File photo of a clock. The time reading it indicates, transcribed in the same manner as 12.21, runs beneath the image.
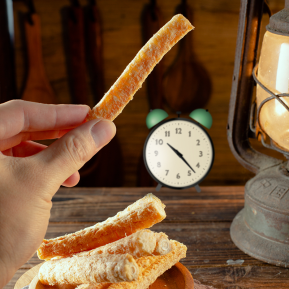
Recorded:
10.23
